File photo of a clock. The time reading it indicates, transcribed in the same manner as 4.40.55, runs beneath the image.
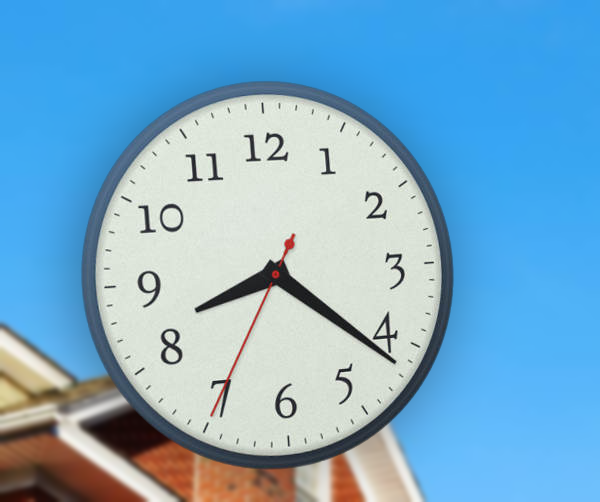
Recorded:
8.21.35
